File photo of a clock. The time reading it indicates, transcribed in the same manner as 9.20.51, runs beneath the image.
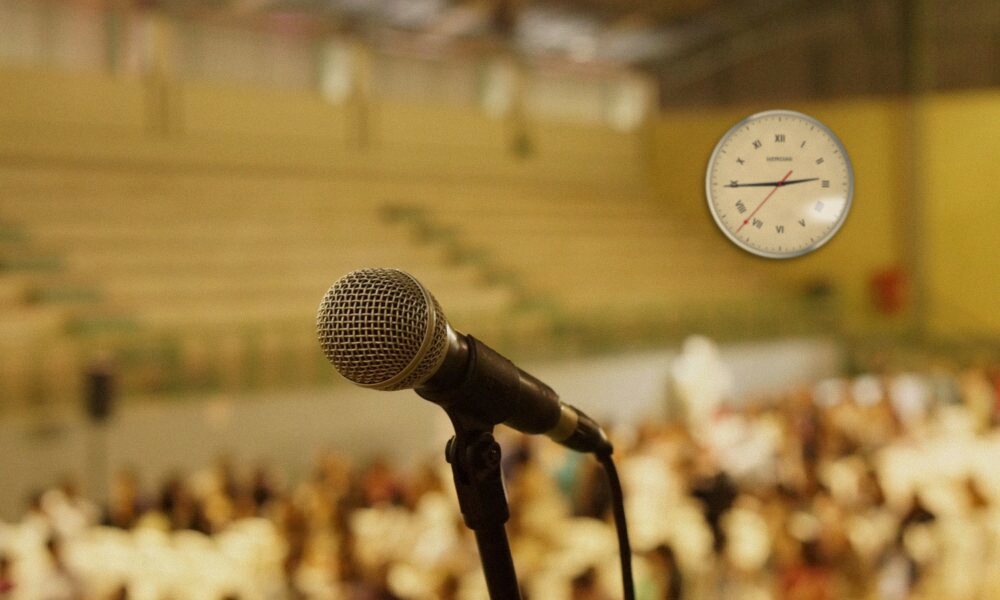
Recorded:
2.44.37
